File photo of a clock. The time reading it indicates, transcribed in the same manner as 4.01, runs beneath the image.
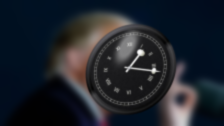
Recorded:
1.17
